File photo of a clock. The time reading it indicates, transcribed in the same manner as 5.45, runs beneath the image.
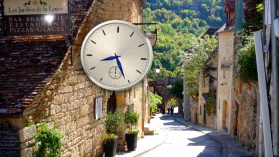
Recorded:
8.26
